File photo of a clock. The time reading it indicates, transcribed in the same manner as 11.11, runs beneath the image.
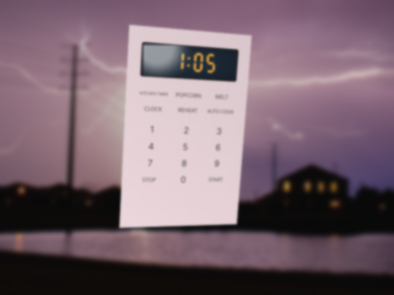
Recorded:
1.05
